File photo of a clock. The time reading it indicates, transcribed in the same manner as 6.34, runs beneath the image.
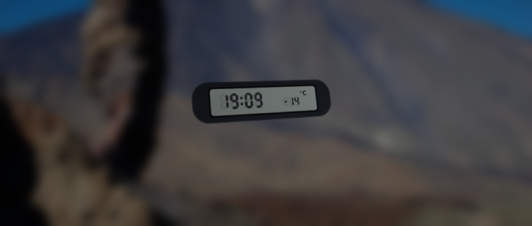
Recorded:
19.09
